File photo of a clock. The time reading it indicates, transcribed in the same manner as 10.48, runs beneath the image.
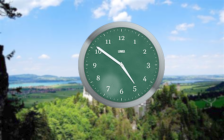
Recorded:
4.51
